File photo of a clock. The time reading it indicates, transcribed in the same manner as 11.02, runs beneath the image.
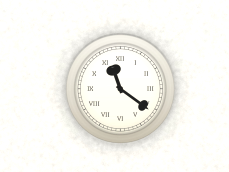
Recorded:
11.21
